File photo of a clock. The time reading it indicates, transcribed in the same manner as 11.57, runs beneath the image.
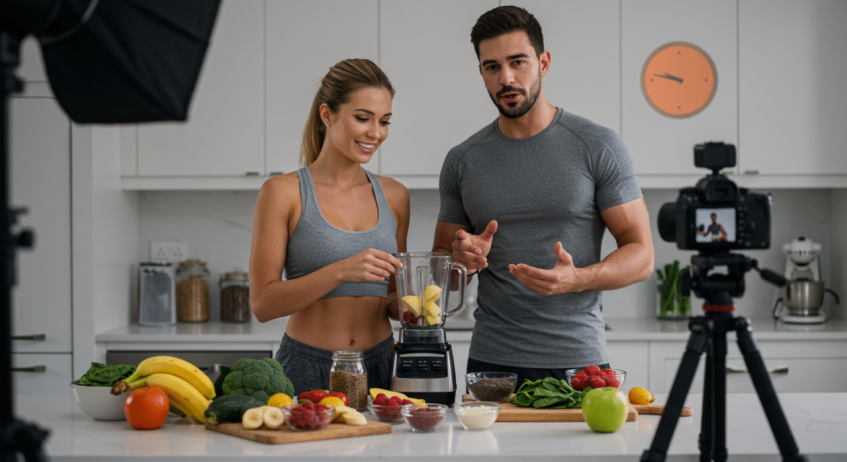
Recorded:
9.47
